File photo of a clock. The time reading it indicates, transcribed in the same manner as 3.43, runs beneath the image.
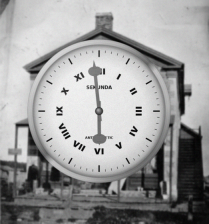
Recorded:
5.59
